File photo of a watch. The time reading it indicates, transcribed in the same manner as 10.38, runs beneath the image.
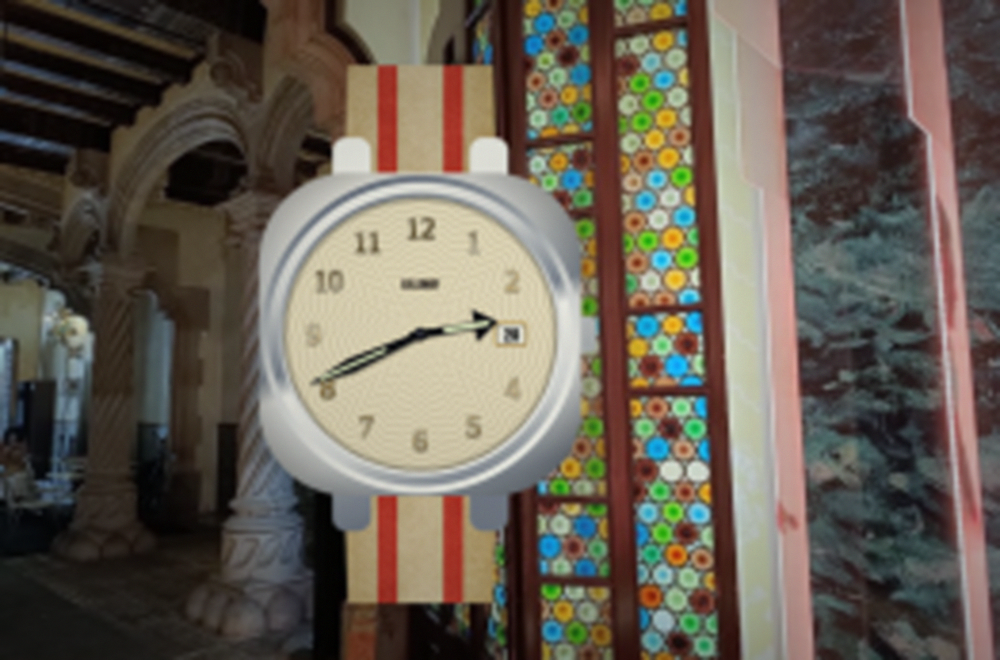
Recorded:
2.41
